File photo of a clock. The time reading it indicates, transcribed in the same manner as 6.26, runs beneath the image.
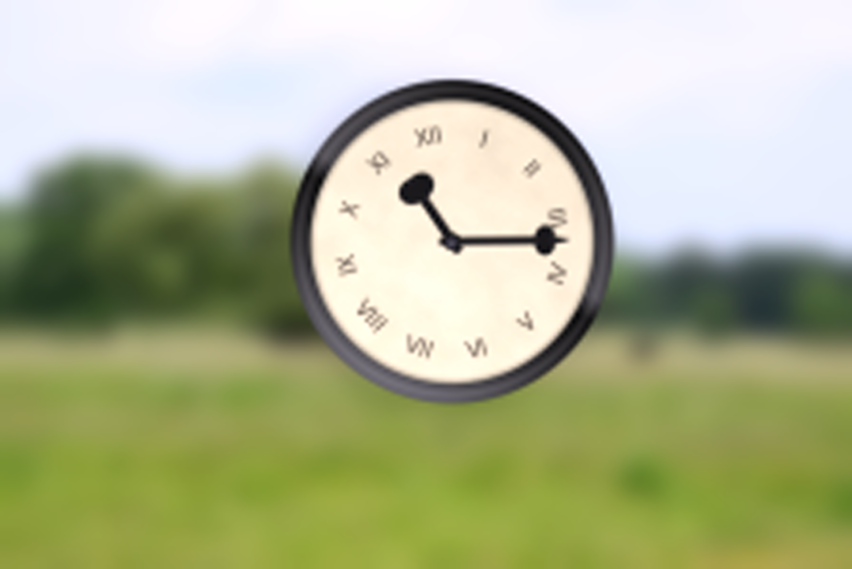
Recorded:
11.17
